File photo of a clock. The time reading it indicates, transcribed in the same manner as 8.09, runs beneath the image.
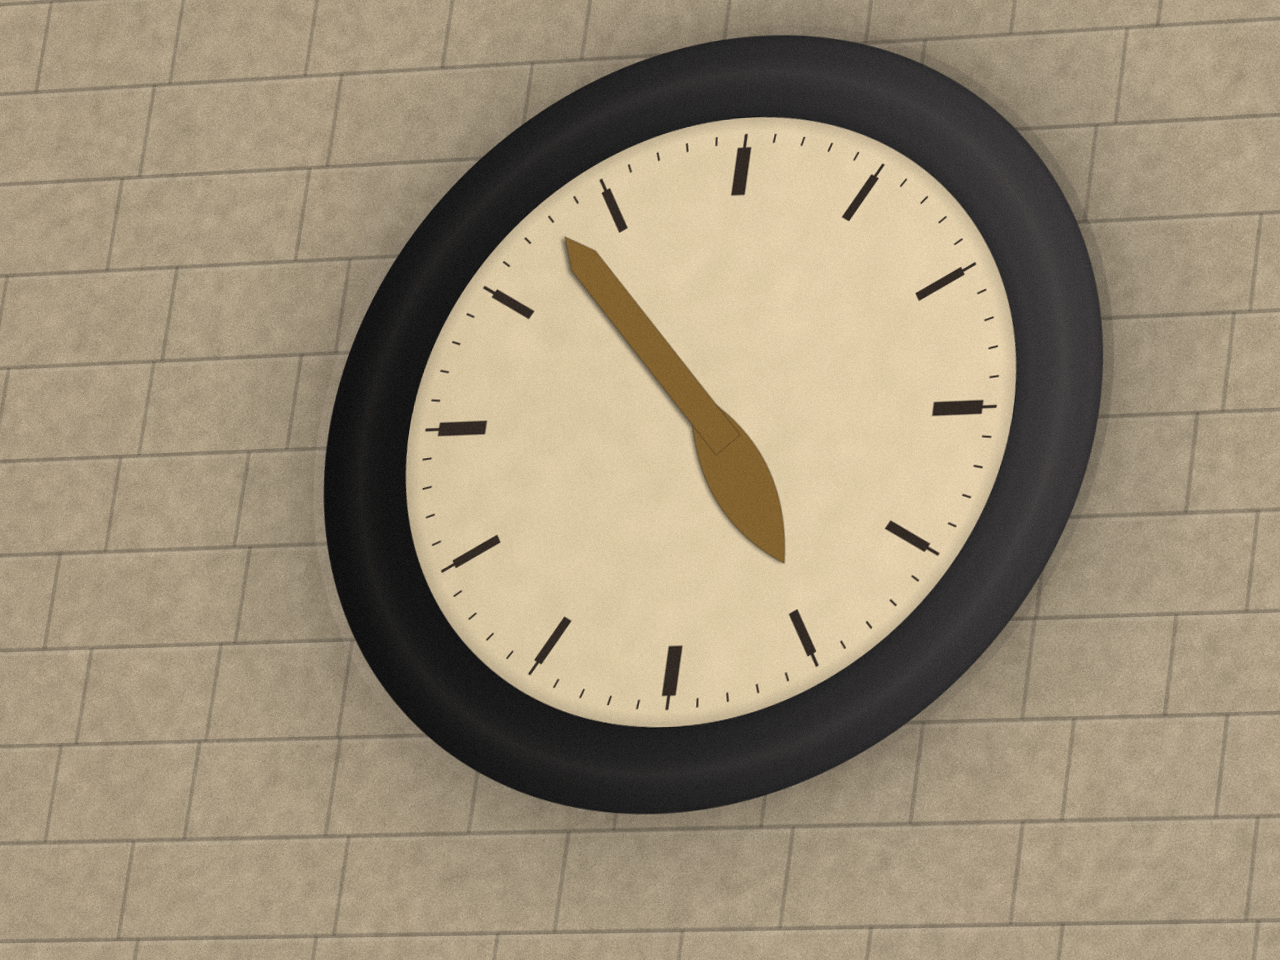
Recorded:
4.53
